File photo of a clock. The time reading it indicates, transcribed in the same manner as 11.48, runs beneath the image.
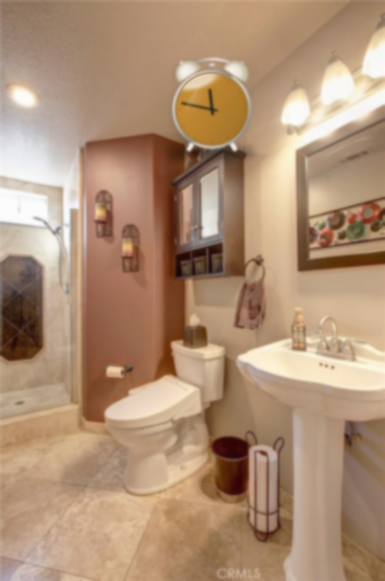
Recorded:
11.47
